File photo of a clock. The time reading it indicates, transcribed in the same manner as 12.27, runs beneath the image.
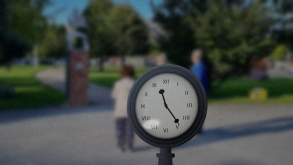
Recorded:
11.24
